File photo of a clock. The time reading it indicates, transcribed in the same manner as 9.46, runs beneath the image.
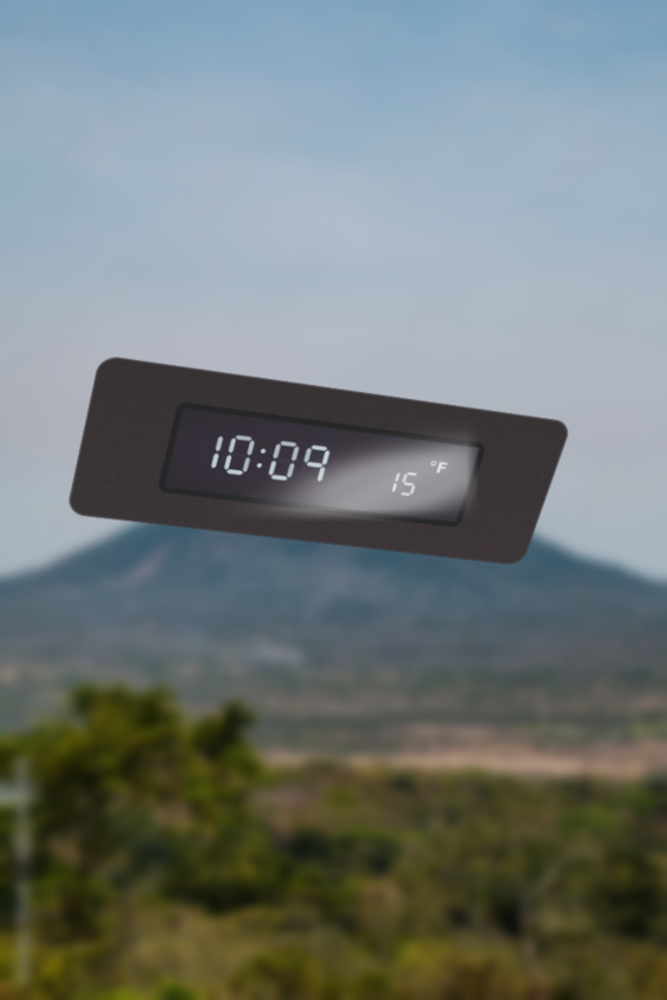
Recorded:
10.09
